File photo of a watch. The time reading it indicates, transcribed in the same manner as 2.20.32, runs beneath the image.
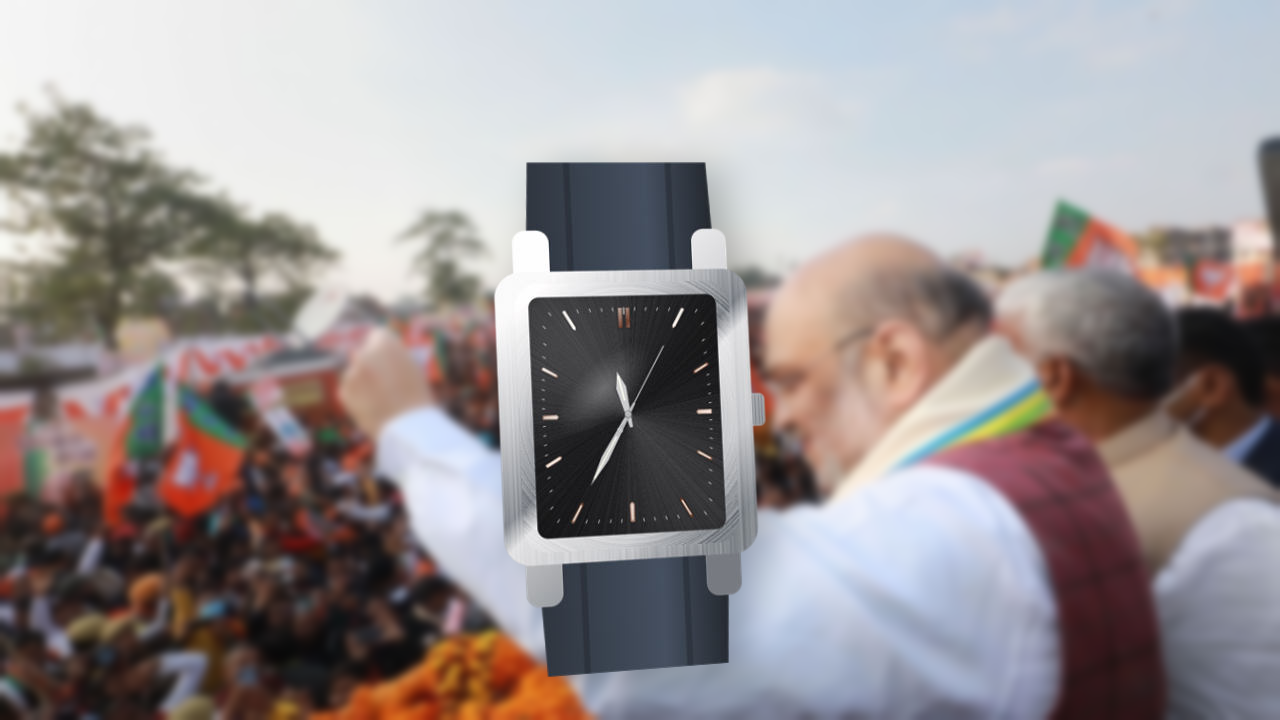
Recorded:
11.35.05
